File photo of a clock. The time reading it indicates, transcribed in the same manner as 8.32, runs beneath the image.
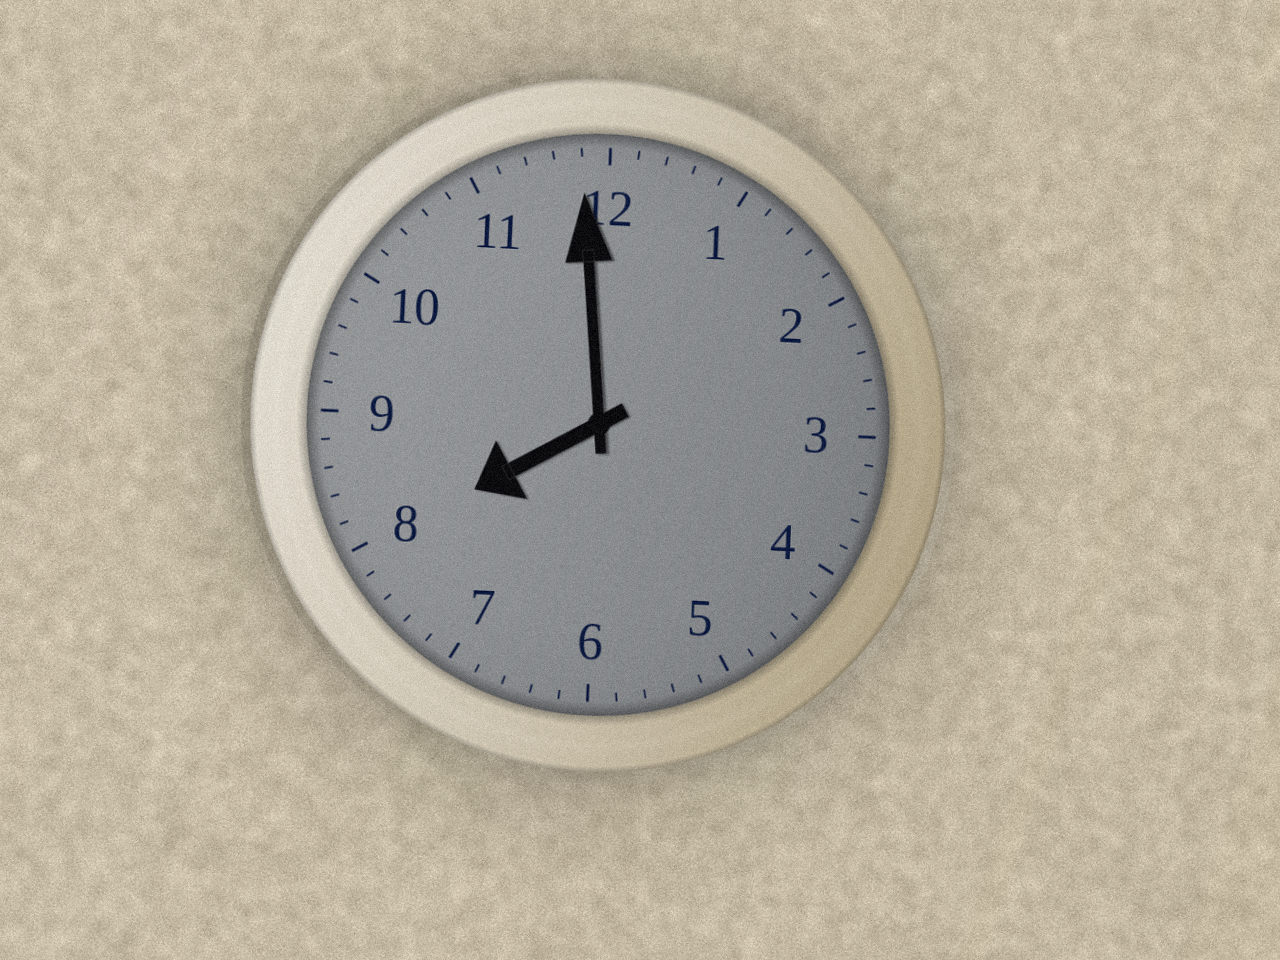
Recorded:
7.59
